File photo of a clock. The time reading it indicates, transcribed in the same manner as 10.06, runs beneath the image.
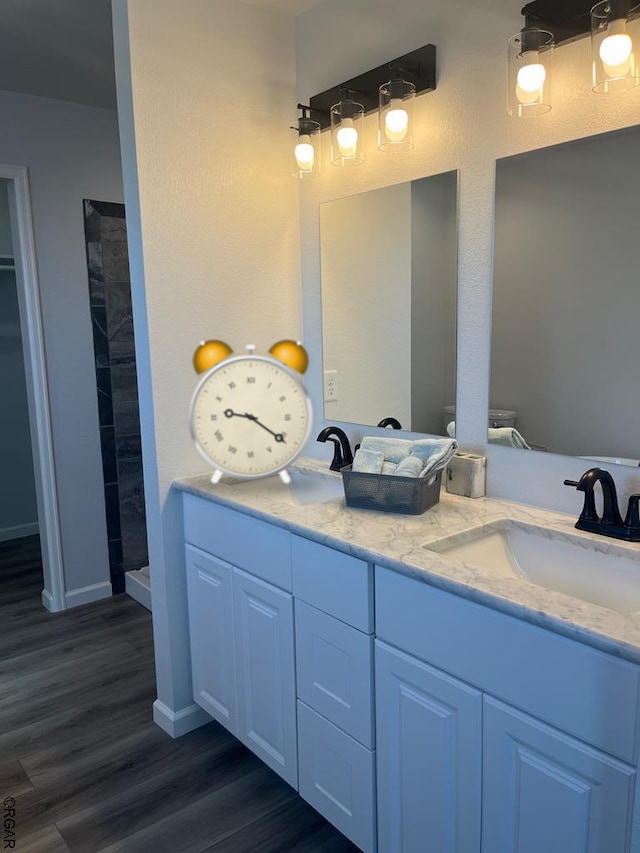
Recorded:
9.21
